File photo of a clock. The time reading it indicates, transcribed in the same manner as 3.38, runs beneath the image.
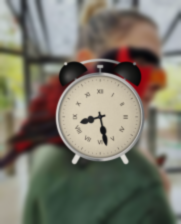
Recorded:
8.28
